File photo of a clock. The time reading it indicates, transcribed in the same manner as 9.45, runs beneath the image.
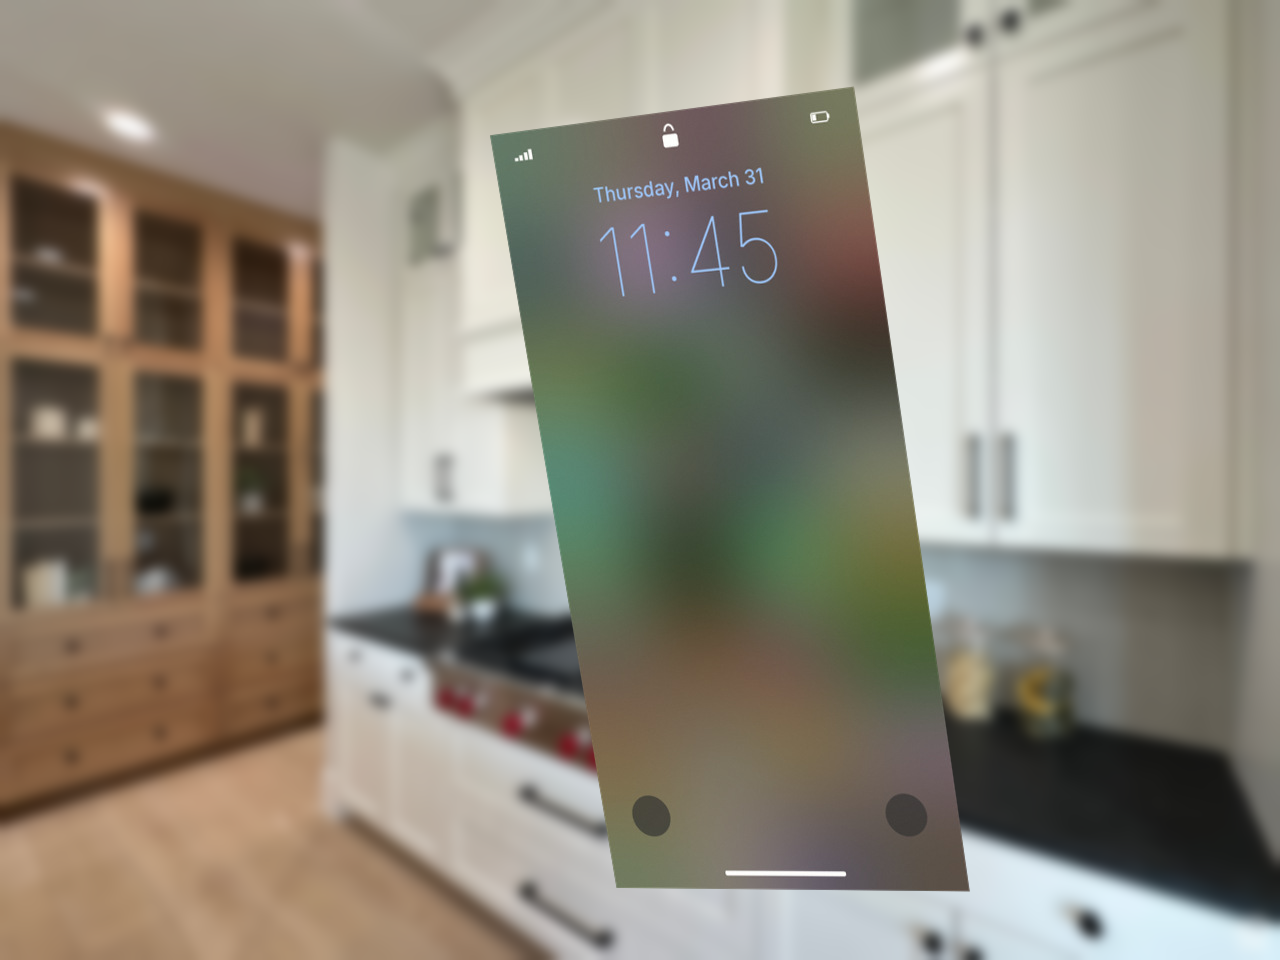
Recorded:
11.45
